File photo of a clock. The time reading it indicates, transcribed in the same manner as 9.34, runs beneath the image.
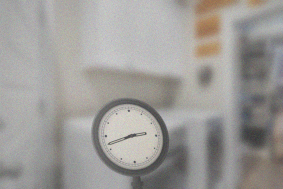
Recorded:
2.42
